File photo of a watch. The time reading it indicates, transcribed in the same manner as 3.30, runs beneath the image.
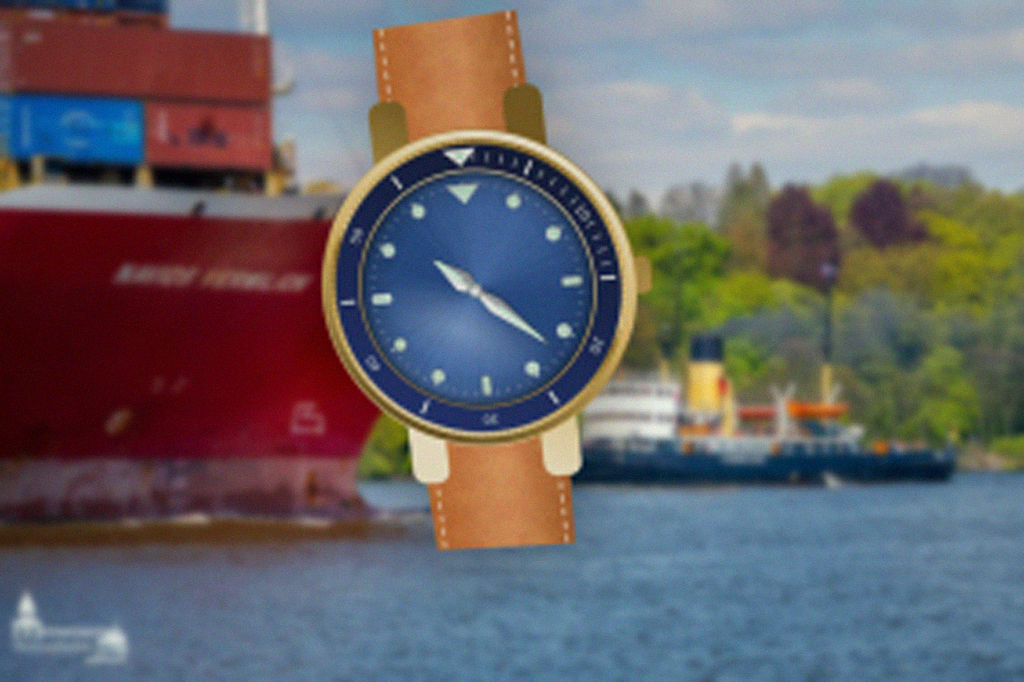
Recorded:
10.22
